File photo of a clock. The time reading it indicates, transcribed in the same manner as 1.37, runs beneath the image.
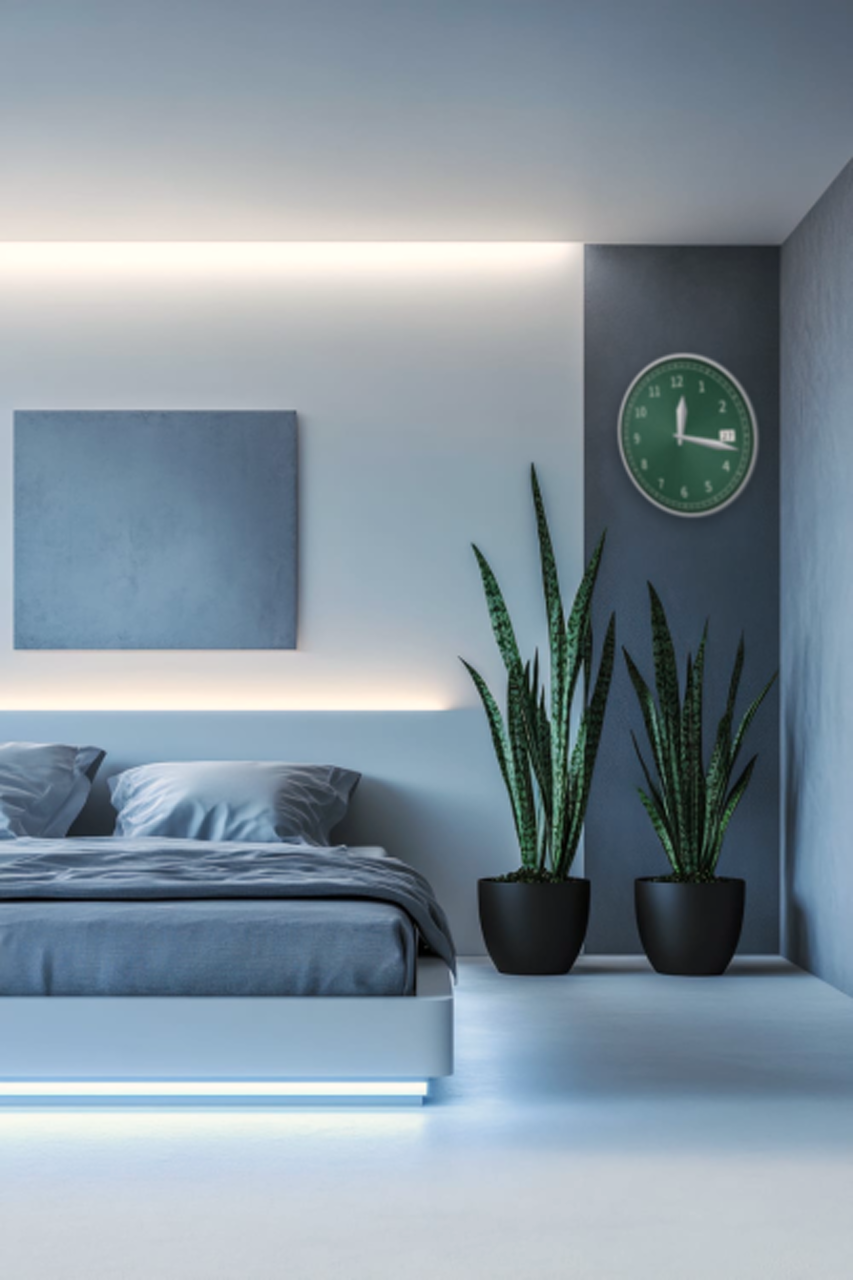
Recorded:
12.17
